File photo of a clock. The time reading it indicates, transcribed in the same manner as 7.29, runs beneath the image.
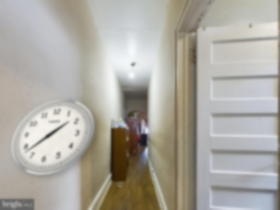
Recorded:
1.38
